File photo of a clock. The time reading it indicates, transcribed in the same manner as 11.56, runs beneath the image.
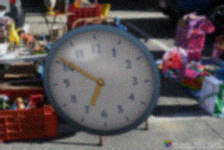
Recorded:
6.51
